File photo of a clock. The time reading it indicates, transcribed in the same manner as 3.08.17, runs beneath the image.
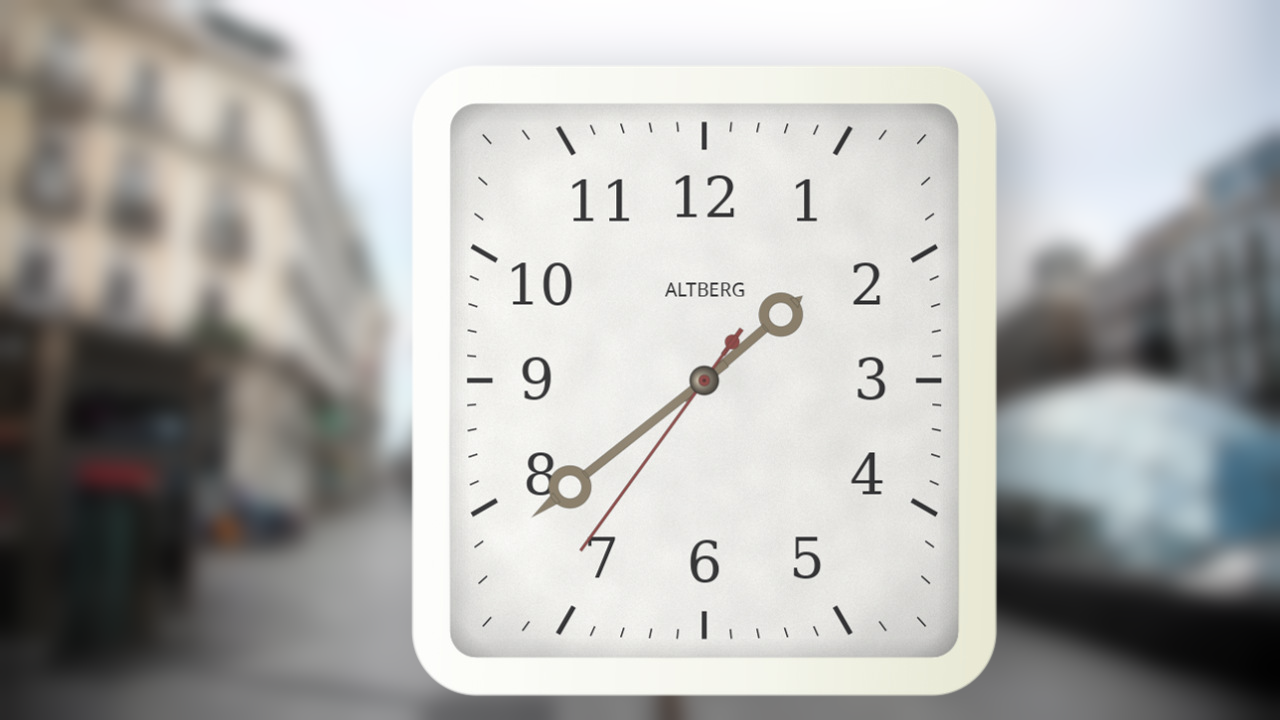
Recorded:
1.38.36
